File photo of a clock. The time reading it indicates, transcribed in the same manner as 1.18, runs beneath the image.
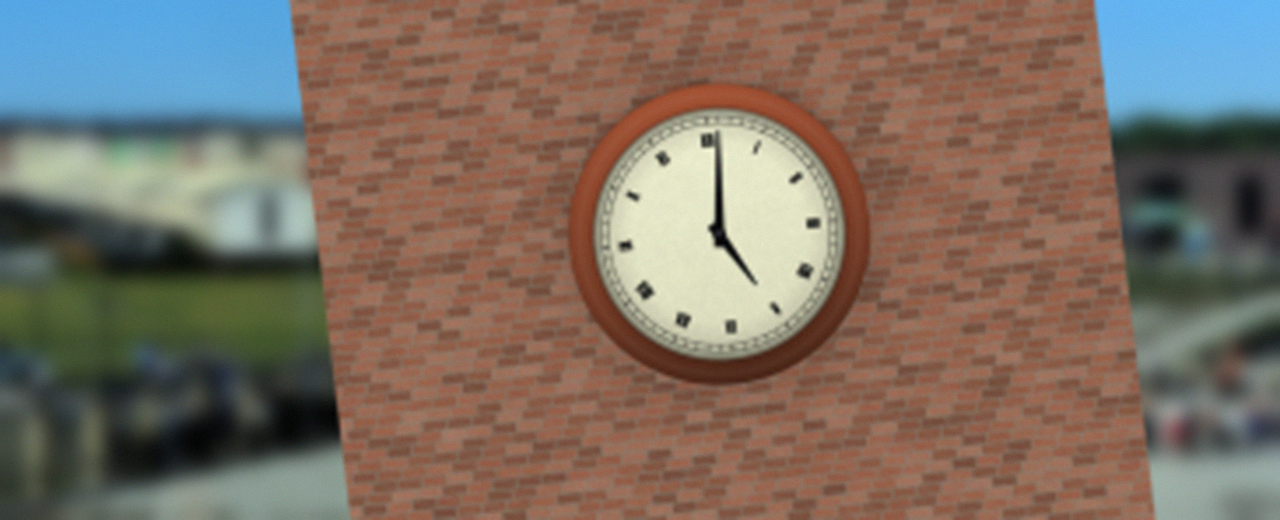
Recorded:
5.01
